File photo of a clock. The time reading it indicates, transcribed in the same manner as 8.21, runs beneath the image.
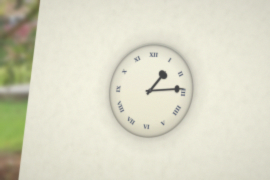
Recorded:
1.14
